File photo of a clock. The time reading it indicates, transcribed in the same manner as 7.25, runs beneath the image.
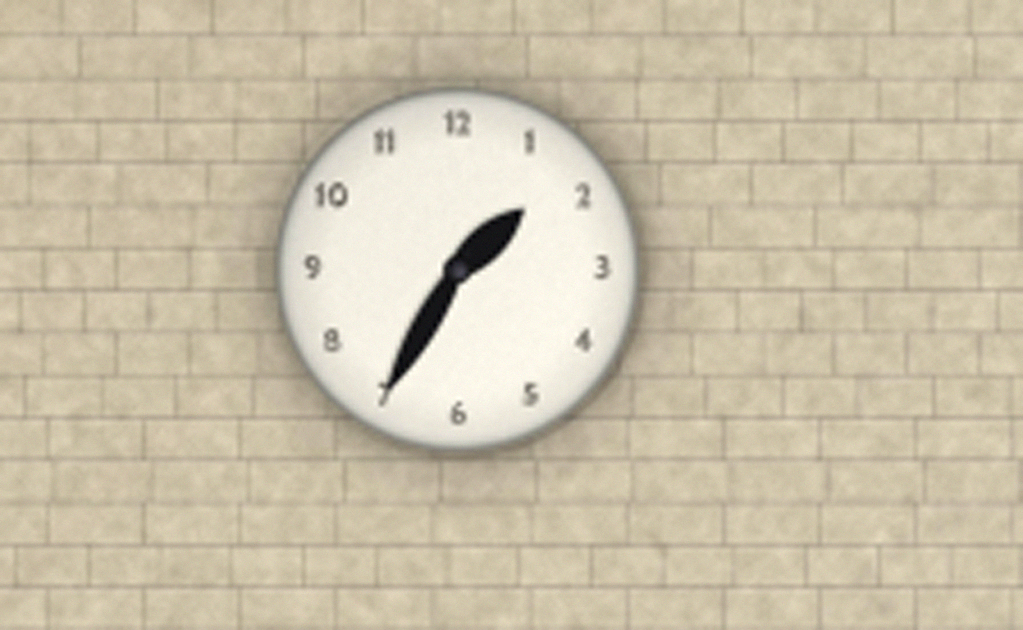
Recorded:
1.35
